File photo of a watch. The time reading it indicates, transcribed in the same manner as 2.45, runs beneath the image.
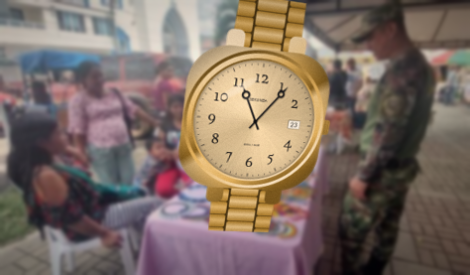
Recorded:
11.06
